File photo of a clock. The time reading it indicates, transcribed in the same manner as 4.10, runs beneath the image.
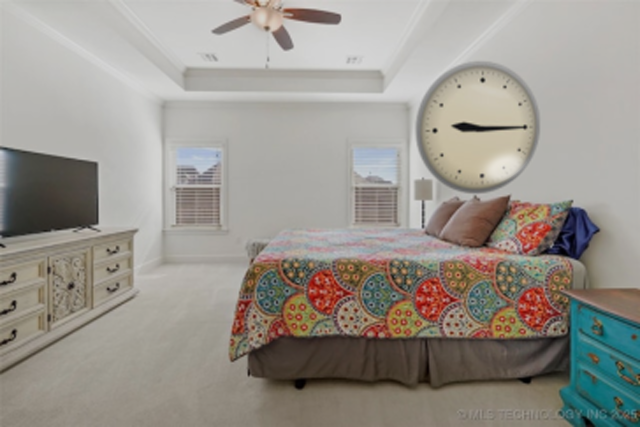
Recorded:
9.15
